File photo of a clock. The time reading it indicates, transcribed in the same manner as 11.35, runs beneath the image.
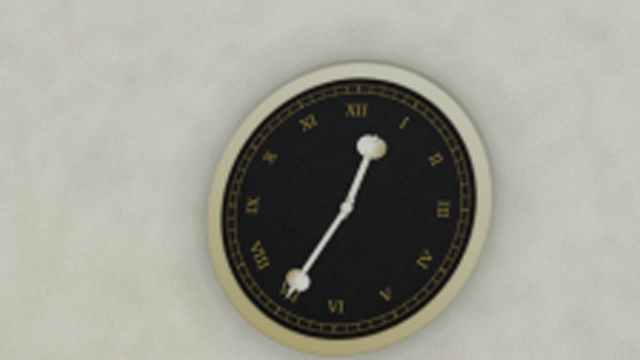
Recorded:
12.35
